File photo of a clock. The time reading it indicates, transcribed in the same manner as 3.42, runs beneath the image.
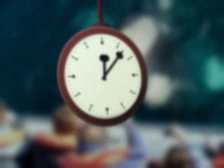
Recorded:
12.07
